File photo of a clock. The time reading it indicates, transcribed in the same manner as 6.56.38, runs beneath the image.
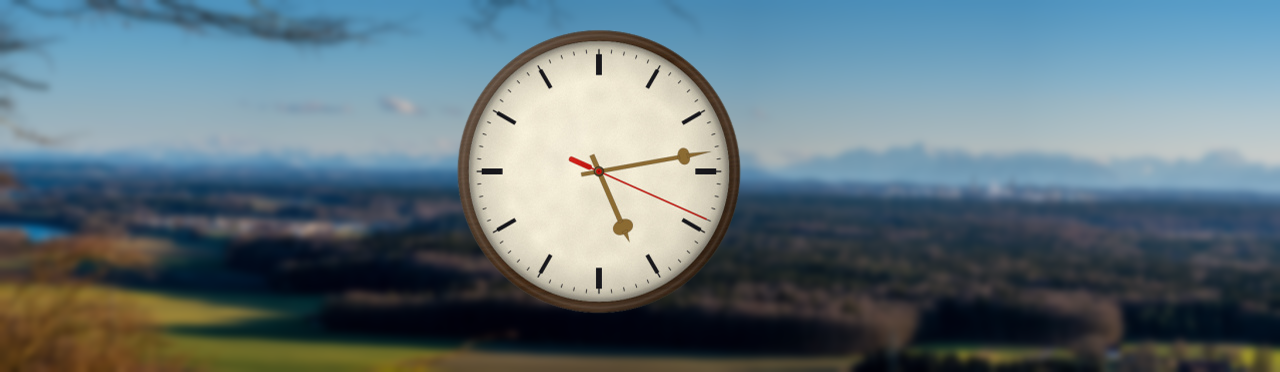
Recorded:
5.13.19
